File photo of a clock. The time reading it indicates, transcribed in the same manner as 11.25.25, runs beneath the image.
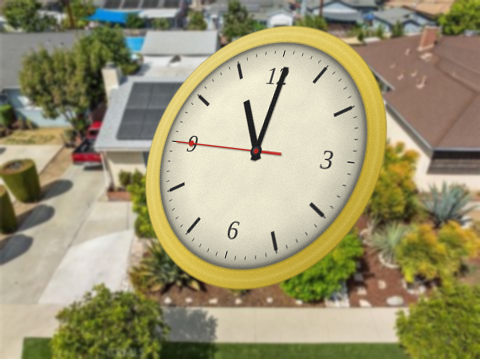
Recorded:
11.00.45
